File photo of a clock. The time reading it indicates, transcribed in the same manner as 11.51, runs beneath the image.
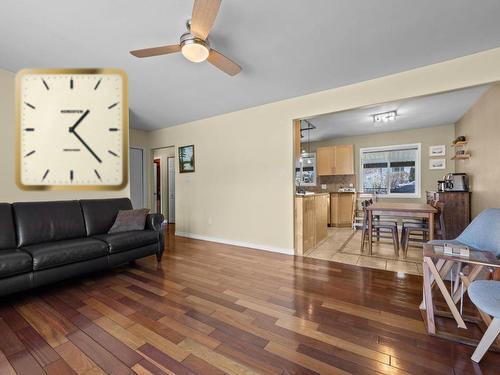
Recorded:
1.23
